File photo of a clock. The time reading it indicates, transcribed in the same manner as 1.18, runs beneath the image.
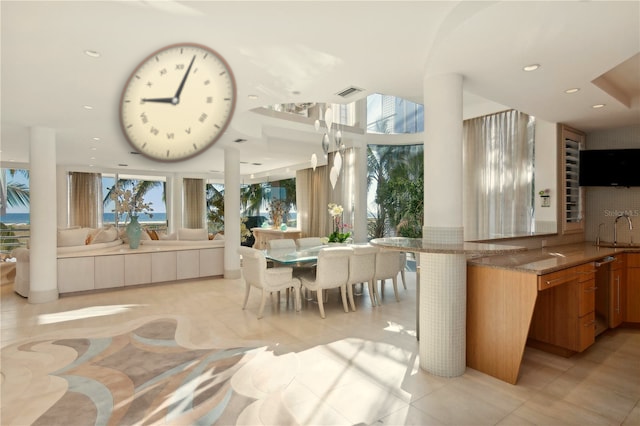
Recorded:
9.03
